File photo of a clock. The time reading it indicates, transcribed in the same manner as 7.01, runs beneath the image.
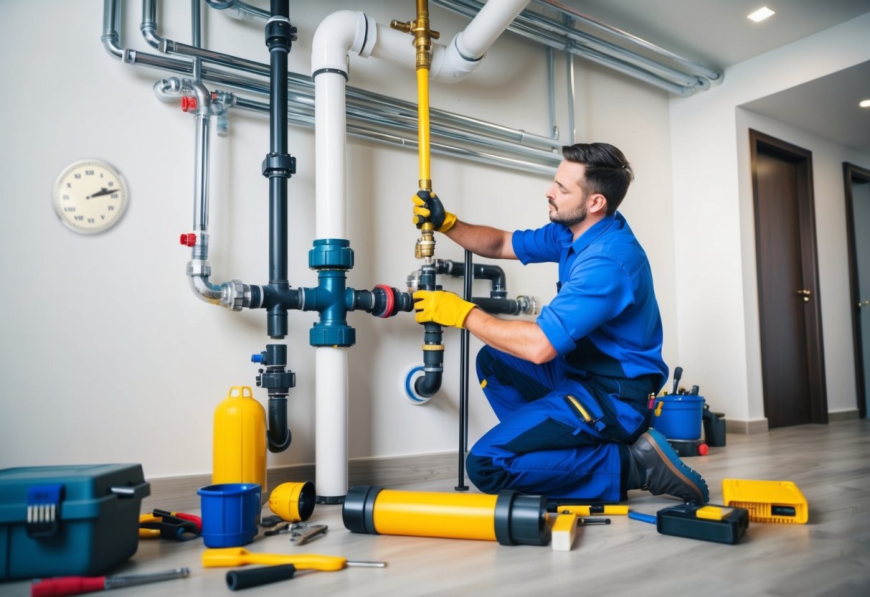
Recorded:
2.13
